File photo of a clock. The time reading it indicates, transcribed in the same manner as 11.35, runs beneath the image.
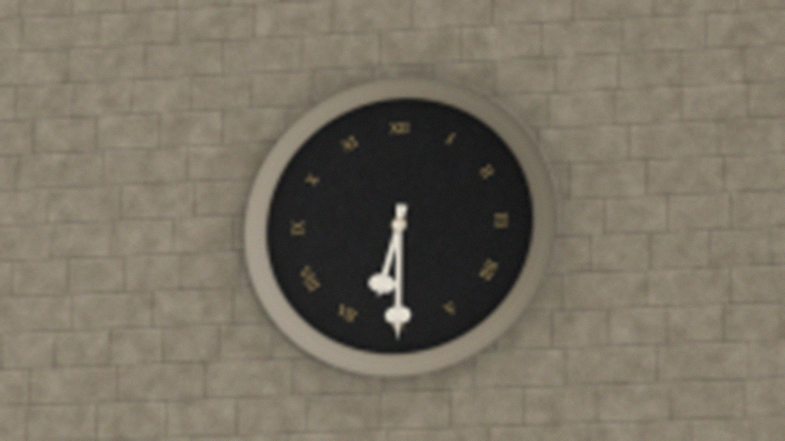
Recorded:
6.30
